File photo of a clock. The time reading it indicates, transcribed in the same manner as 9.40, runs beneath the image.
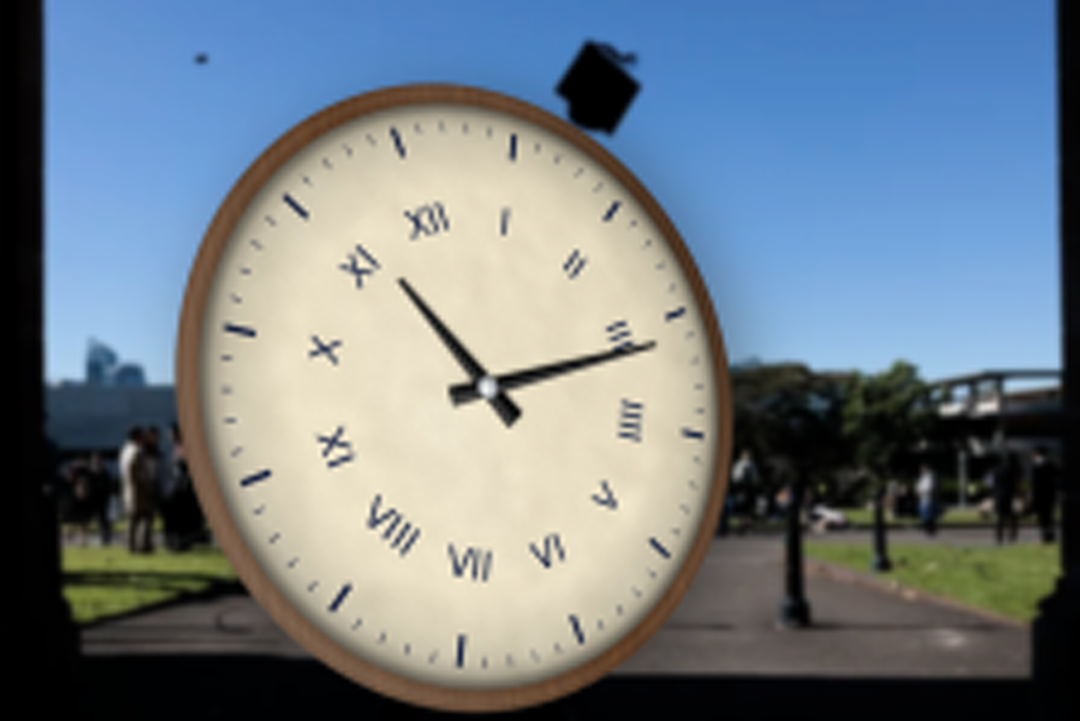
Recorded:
11.16
